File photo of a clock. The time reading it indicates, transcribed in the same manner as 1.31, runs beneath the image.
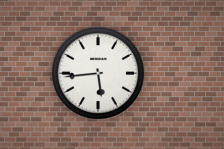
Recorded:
5.44
